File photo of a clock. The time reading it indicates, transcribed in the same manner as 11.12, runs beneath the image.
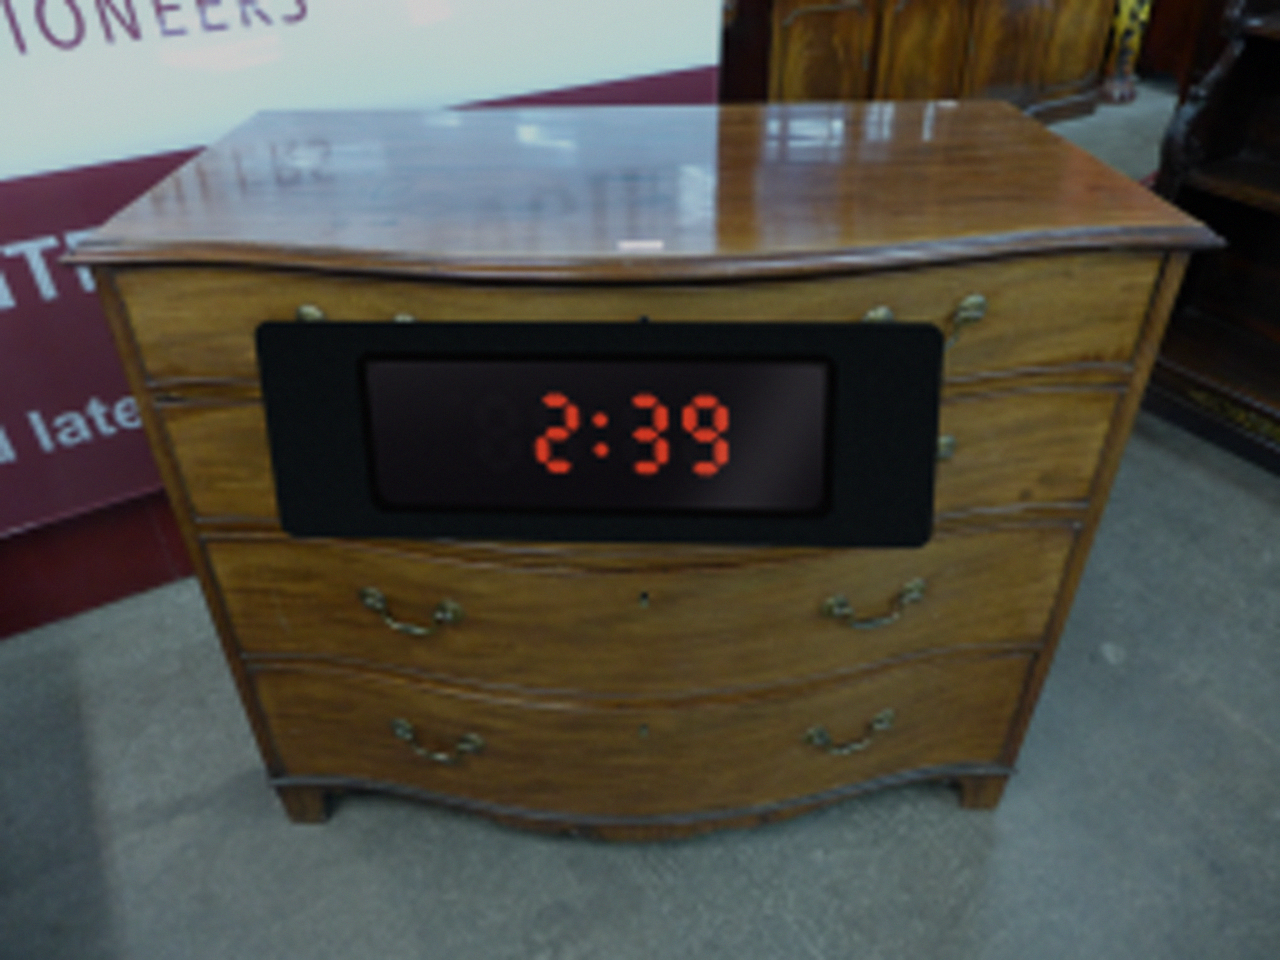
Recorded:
2.39
